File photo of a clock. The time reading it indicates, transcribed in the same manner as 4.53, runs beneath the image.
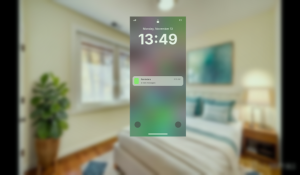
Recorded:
13.49
